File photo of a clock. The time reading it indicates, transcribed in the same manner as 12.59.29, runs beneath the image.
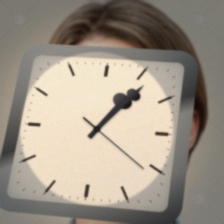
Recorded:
1.06.21
